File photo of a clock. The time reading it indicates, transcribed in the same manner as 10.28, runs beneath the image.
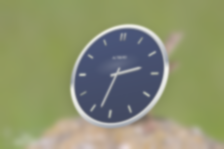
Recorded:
2.33
